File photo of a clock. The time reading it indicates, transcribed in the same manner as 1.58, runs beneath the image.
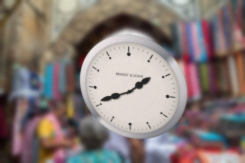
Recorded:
1.41
